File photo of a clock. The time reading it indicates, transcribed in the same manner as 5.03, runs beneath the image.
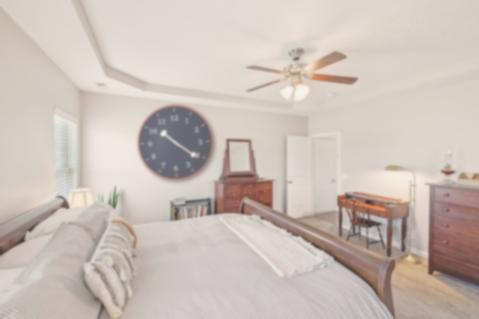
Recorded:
10.21
